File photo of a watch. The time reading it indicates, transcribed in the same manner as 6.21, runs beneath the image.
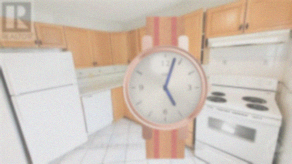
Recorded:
5.03
